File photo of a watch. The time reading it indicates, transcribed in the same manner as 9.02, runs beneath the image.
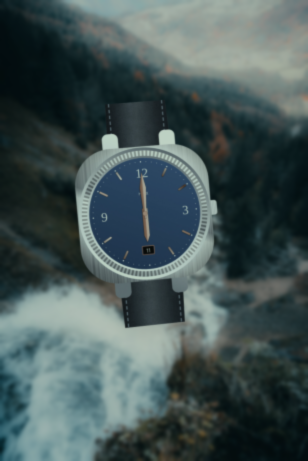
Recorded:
6.00
